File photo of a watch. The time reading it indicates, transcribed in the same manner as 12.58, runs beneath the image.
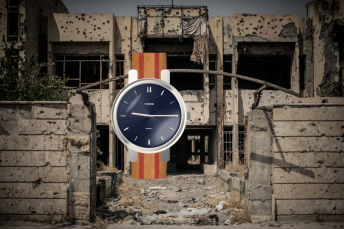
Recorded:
9.15
